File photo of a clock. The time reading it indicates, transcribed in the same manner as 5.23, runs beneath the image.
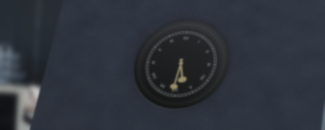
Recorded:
5.31
